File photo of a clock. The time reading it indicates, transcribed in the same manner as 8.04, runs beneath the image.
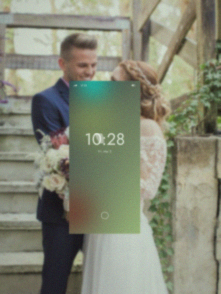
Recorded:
10.28
